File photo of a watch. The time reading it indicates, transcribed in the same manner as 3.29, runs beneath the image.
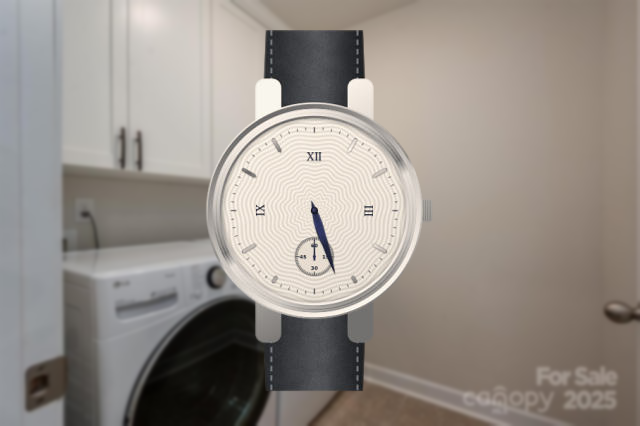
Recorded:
5.27
